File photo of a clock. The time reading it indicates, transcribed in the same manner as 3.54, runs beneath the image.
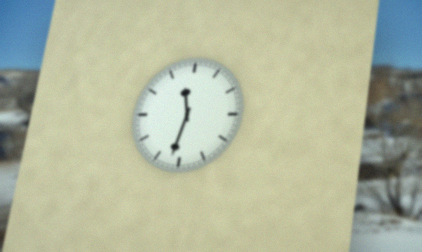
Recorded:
11.32
